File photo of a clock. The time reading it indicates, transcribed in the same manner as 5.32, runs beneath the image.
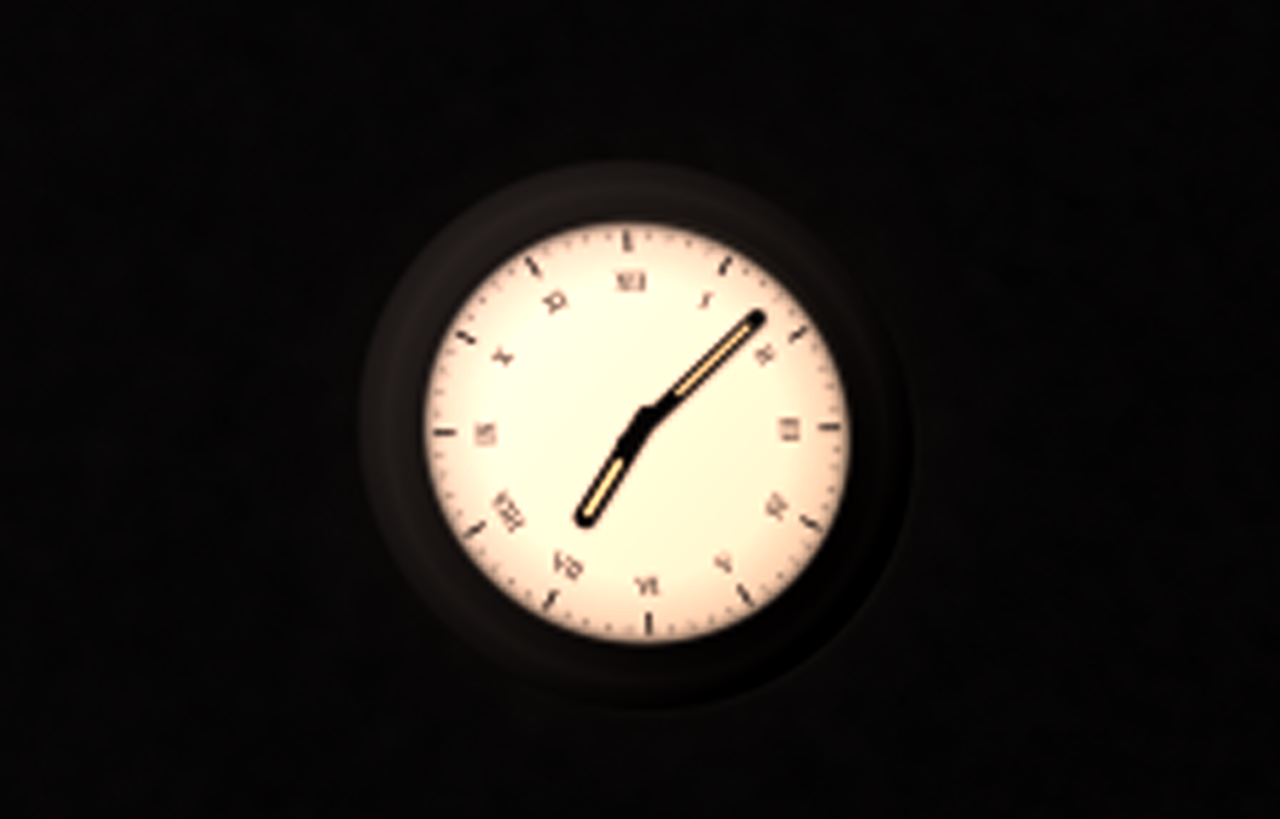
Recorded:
7.08
